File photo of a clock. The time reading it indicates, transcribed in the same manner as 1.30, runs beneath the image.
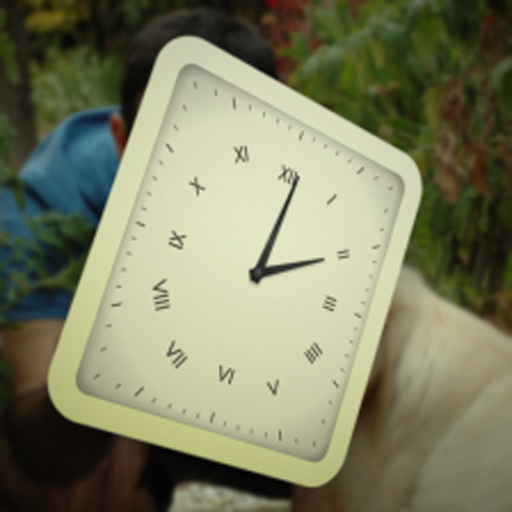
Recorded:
2.01
